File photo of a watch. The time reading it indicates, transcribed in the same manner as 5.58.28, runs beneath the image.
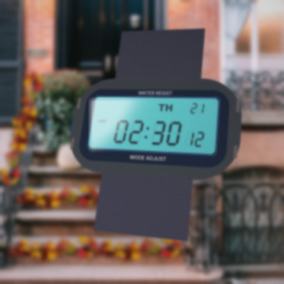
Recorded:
2.30.12
